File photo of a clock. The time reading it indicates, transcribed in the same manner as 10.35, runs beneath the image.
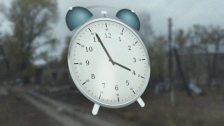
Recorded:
3.56
